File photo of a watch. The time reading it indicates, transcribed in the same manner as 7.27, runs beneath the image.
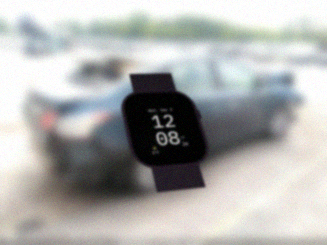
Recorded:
12.08
